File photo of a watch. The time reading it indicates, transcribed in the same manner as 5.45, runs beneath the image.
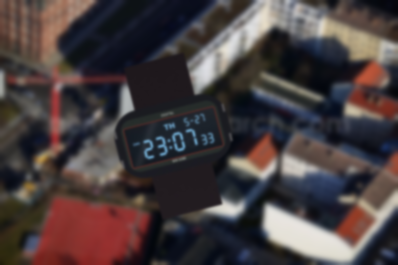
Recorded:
23.07
